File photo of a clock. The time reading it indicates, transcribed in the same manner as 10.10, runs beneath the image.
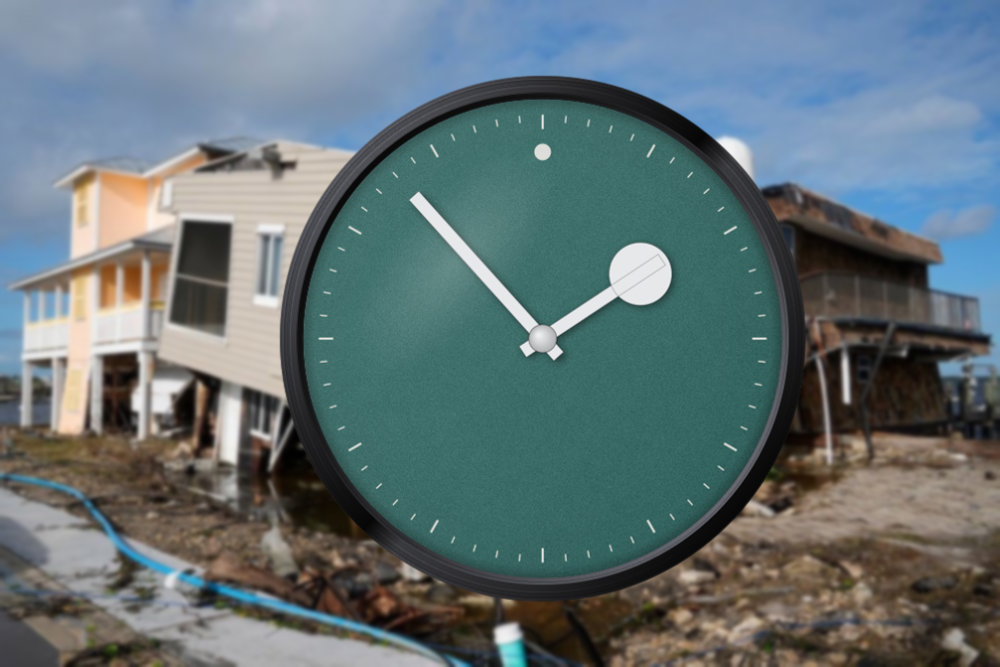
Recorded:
1.53
